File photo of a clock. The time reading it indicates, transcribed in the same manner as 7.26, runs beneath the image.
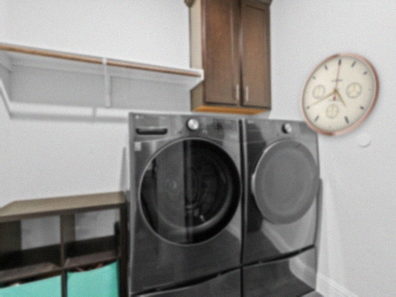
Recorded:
4.40
